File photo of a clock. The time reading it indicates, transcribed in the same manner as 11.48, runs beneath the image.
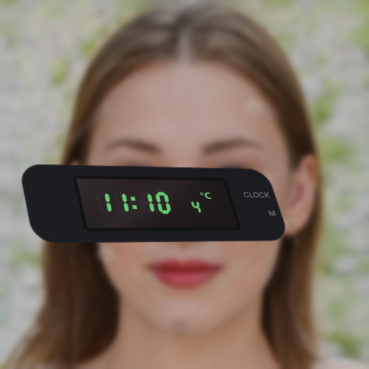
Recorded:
11.10
